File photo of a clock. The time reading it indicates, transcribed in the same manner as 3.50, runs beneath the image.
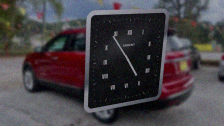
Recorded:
4.54
